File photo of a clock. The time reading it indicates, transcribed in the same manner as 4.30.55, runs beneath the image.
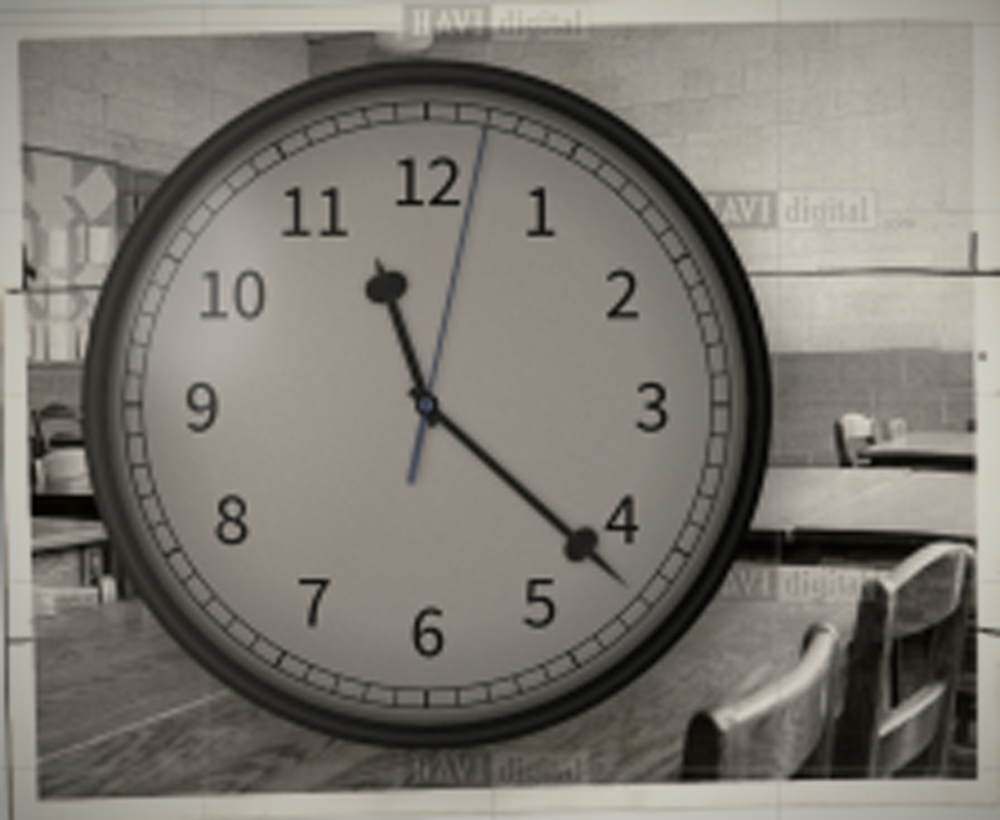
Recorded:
11.22.02
